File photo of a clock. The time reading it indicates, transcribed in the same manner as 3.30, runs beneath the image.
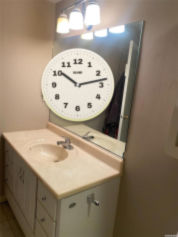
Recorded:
10.13
